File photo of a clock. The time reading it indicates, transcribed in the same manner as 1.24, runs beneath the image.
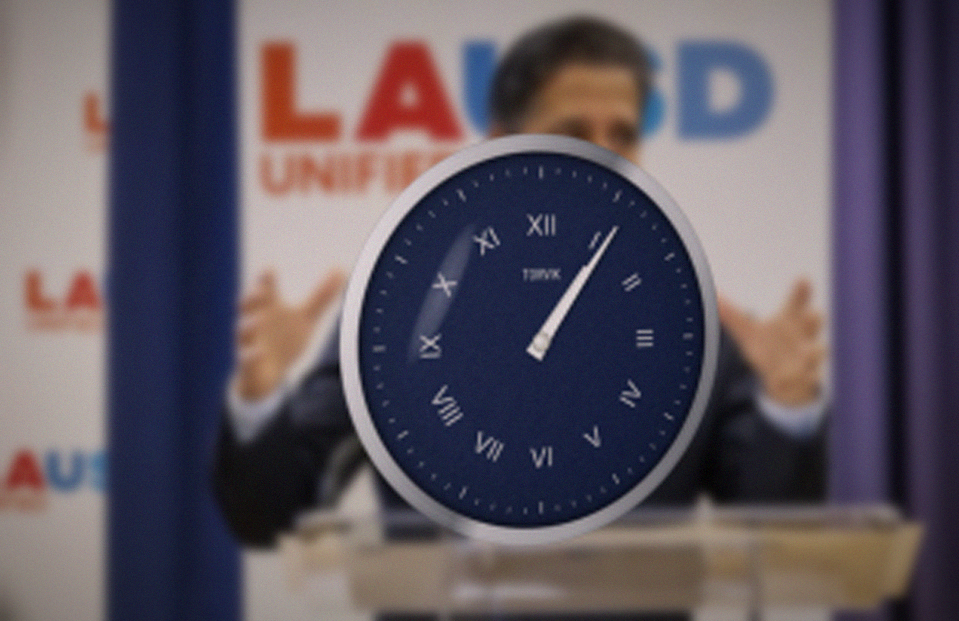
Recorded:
1.06
